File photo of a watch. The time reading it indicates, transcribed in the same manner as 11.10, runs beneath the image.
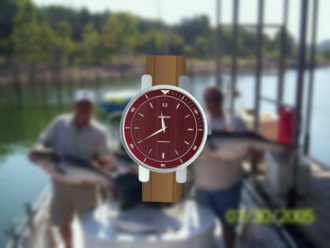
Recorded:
11.40
